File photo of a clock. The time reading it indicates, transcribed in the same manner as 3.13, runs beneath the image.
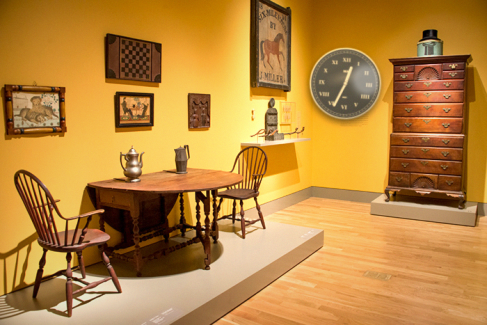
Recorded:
12.34
